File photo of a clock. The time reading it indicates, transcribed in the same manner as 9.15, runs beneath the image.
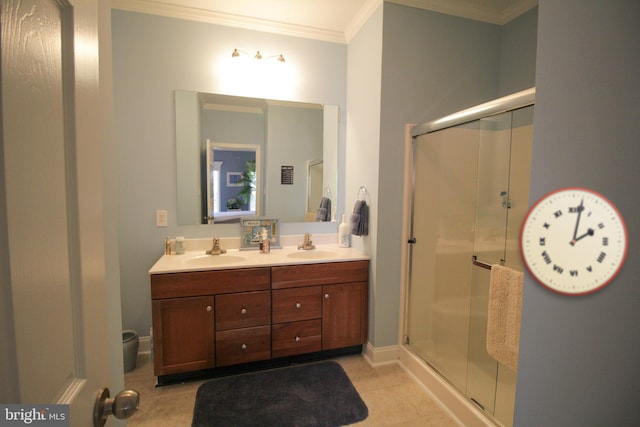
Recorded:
2.02
